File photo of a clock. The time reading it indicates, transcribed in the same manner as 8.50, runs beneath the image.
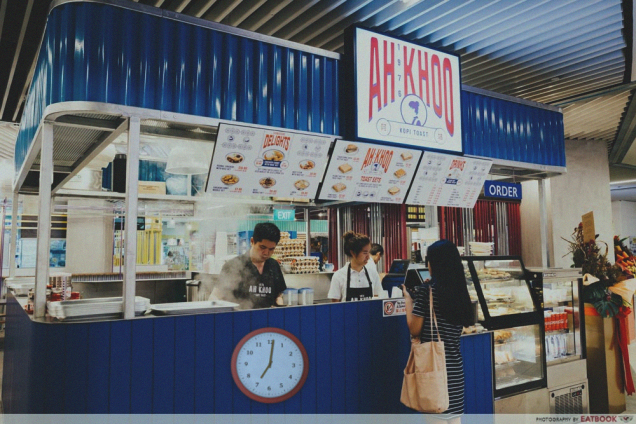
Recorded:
7.01
